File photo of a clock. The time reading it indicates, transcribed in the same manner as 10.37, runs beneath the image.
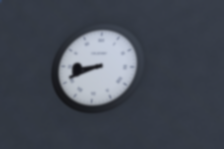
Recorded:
8.41
